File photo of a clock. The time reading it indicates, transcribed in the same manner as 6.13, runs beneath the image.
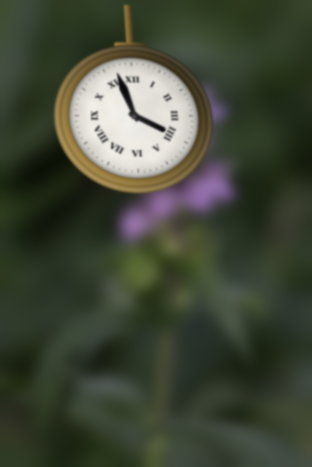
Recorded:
3.57
